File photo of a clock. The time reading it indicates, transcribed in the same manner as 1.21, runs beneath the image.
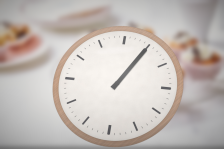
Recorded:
1.05
